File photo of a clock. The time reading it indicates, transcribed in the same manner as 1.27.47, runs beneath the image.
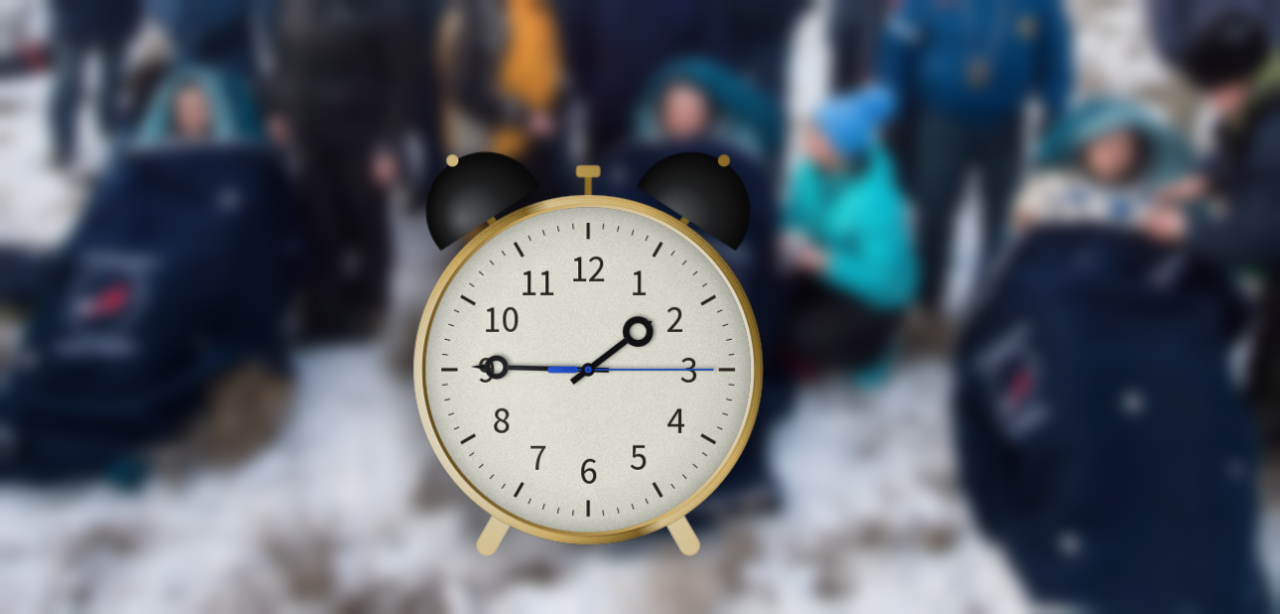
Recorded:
1.45.15
